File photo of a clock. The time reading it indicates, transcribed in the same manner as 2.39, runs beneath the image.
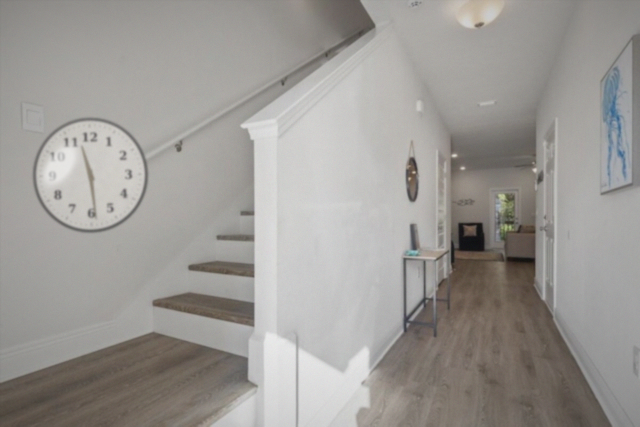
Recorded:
11.29
